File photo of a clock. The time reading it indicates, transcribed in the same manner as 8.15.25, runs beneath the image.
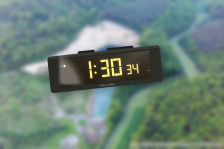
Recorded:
1.30.34
